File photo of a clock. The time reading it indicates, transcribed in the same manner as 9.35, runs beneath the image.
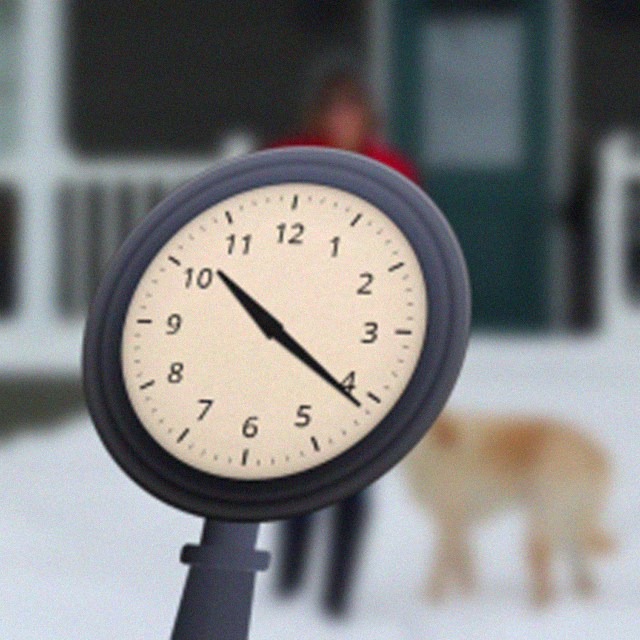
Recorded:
10.21
